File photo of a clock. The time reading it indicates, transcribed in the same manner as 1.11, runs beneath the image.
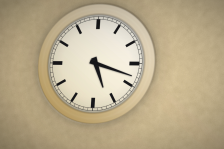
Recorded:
5.18
